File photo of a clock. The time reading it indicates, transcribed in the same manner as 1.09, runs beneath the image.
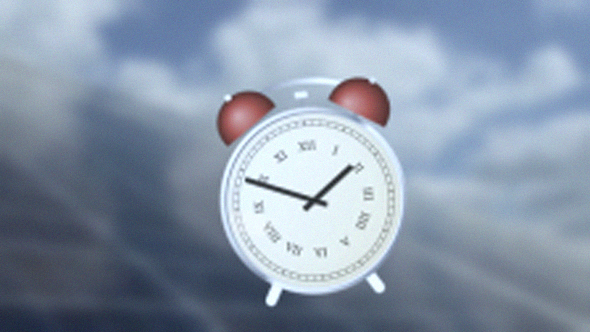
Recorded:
1.49
